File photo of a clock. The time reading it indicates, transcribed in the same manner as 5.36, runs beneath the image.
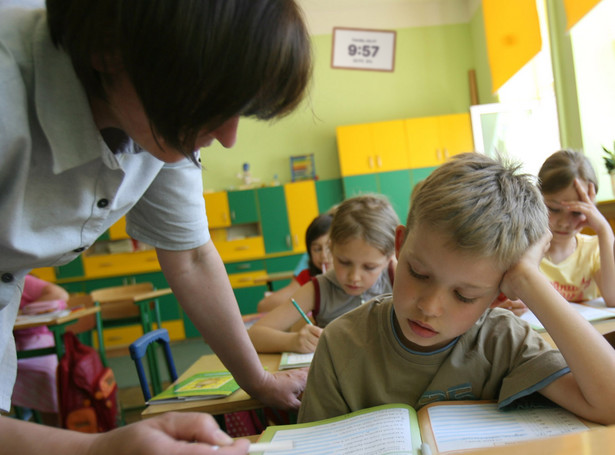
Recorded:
9.57
